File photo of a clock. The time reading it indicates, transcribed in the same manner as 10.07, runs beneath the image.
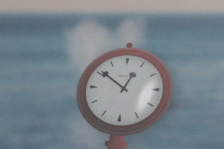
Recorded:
12.51
